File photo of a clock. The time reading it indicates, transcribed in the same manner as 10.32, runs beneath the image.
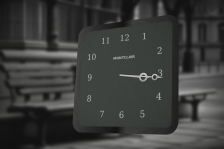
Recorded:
3.16
